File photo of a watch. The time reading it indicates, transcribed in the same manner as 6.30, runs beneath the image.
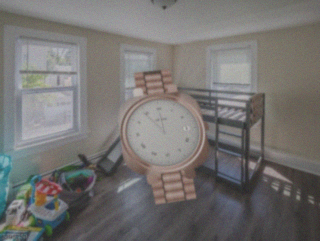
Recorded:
11.54
